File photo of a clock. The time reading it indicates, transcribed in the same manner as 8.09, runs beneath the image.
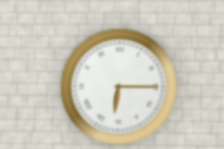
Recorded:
6.15
